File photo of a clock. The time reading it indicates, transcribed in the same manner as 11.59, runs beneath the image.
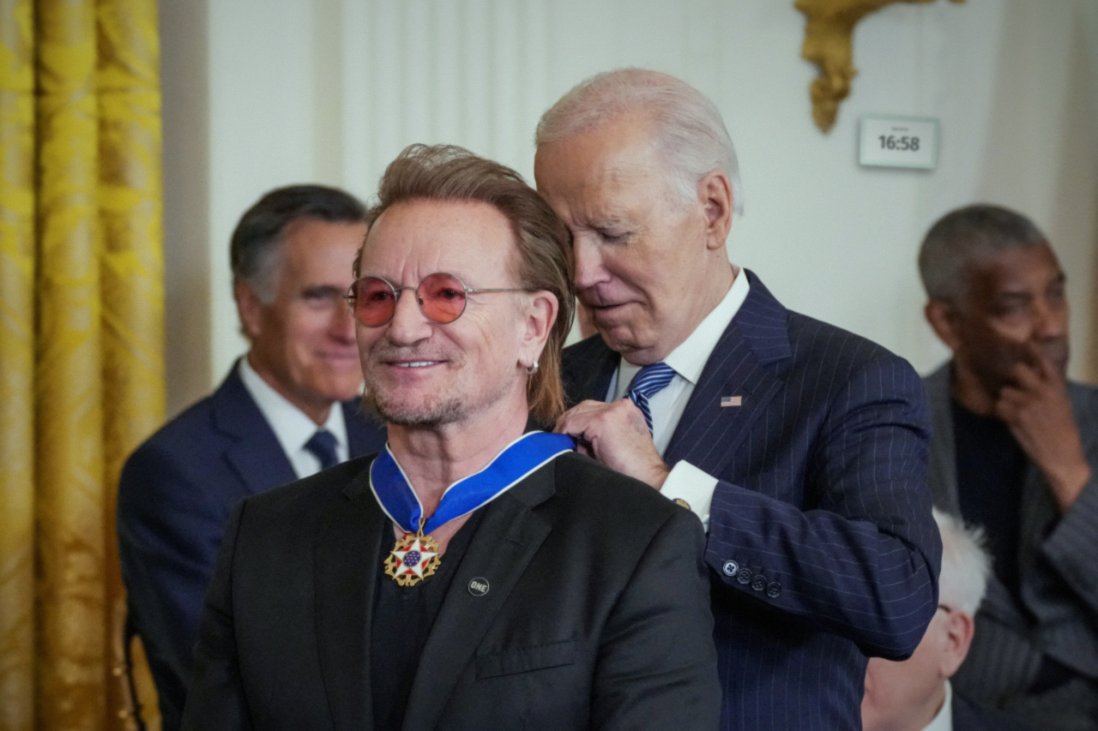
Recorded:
16.58
